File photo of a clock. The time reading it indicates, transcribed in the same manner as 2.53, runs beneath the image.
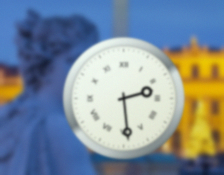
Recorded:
2.29
